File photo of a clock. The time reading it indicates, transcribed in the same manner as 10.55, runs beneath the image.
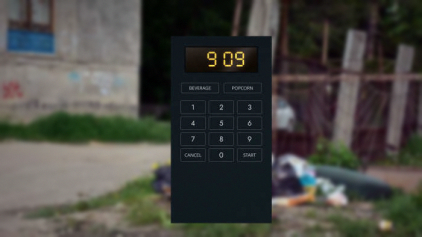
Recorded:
9.09
